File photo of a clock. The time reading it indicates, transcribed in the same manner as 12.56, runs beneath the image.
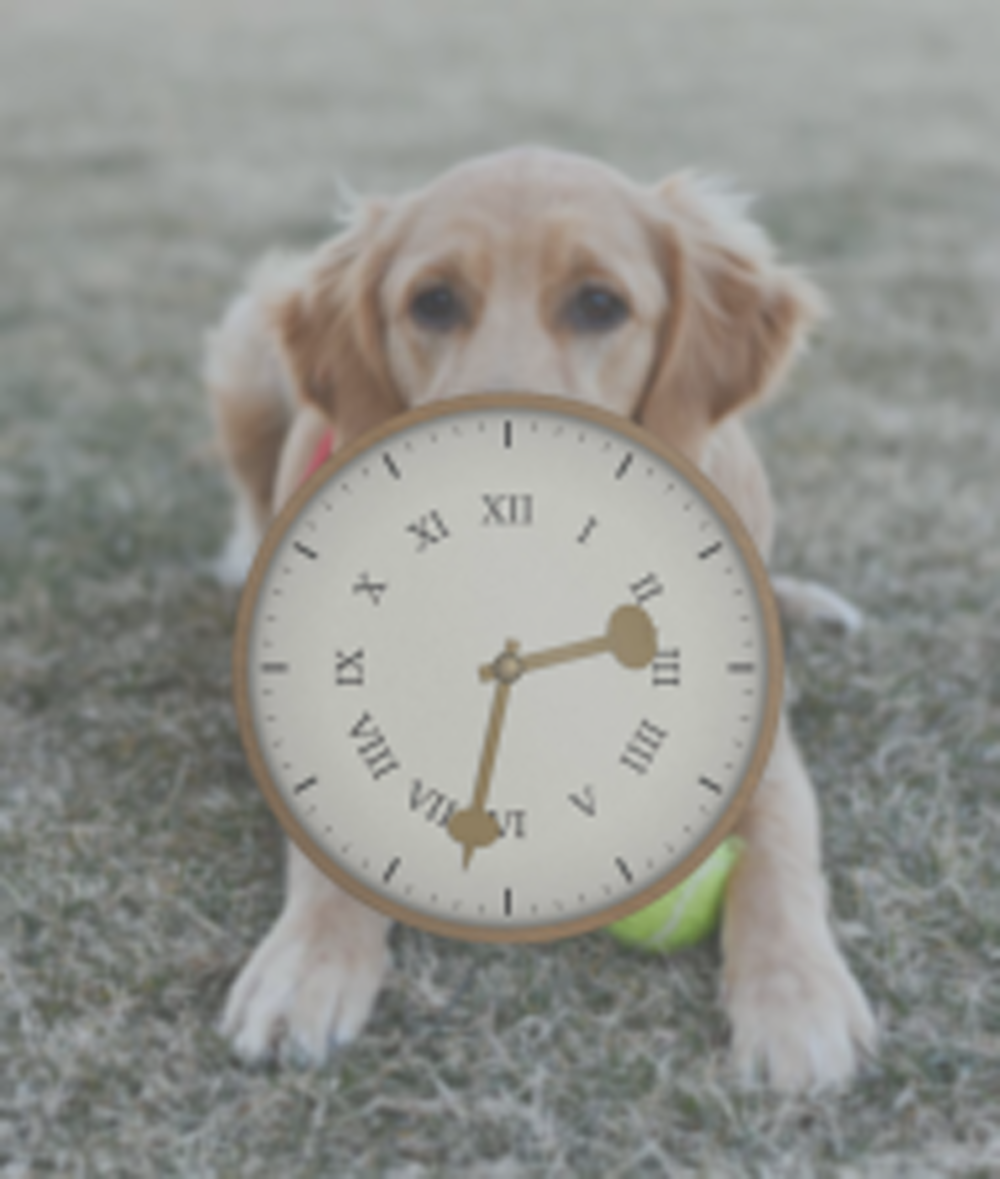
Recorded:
2.32
